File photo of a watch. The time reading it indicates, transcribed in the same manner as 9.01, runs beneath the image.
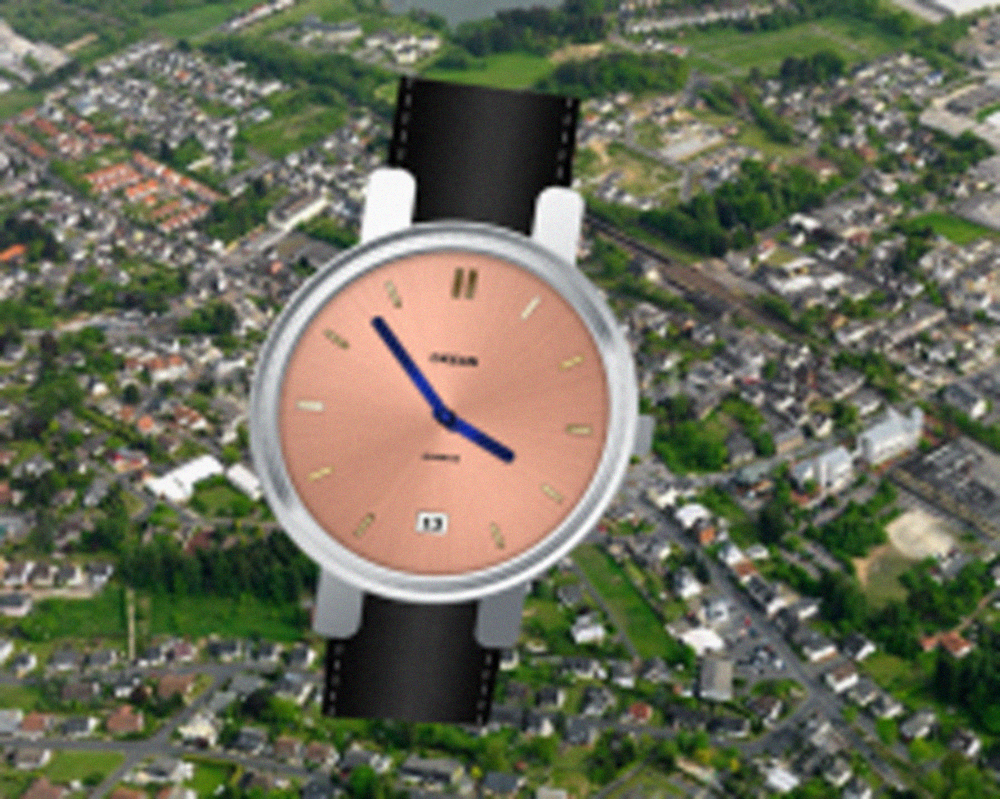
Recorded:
3.53
